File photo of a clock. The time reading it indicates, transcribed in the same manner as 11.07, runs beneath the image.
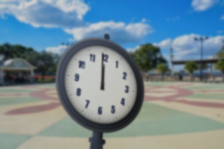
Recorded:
11.59
